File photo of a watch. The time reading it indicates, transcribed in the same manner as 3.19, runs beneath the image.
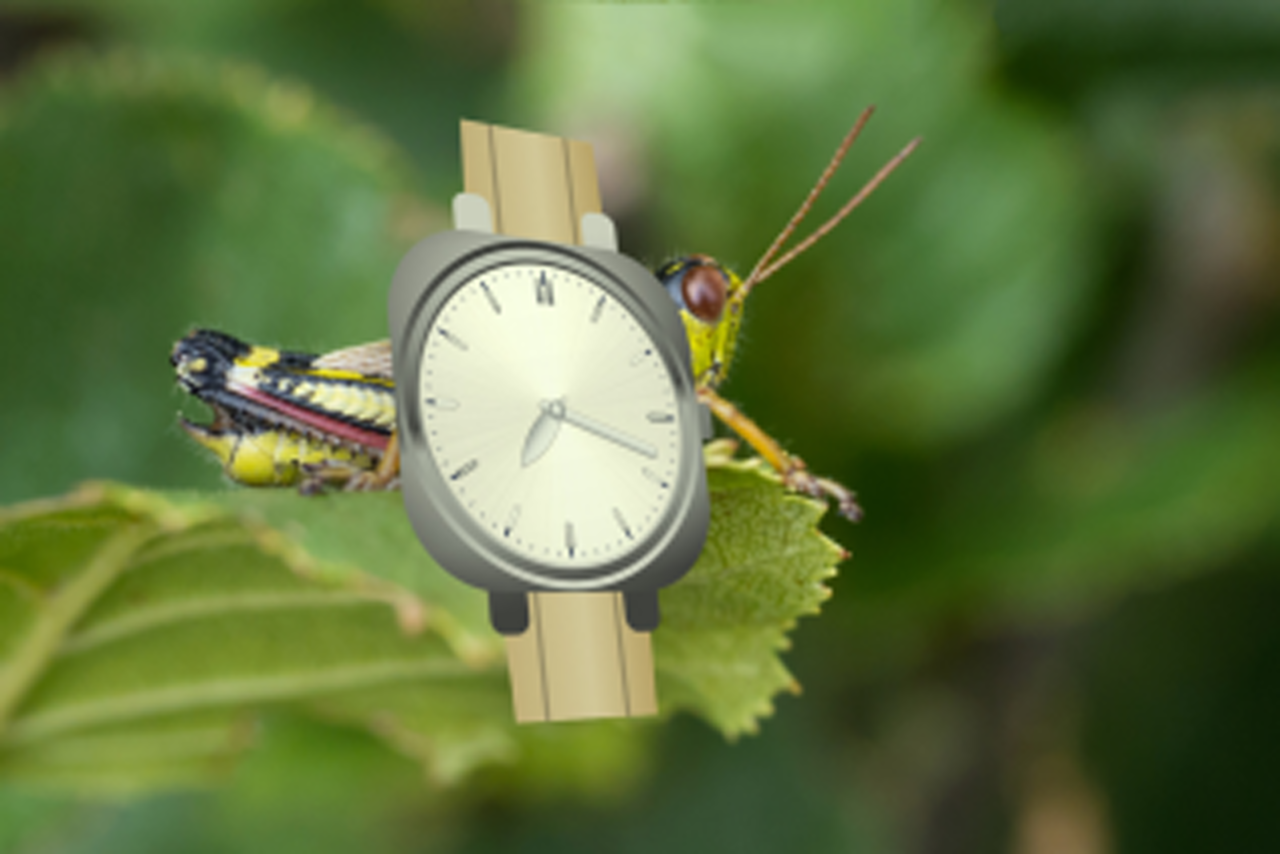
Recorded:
7.18
